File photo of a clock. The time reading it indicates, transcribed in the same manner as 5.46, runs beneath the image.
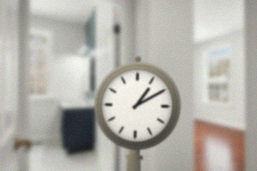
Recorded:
1.10
